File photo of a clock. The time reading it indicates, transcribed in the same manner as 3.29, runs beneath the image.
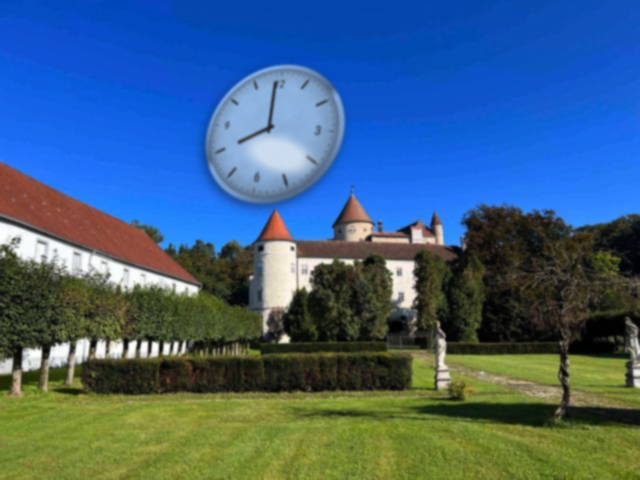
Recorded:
7.59
